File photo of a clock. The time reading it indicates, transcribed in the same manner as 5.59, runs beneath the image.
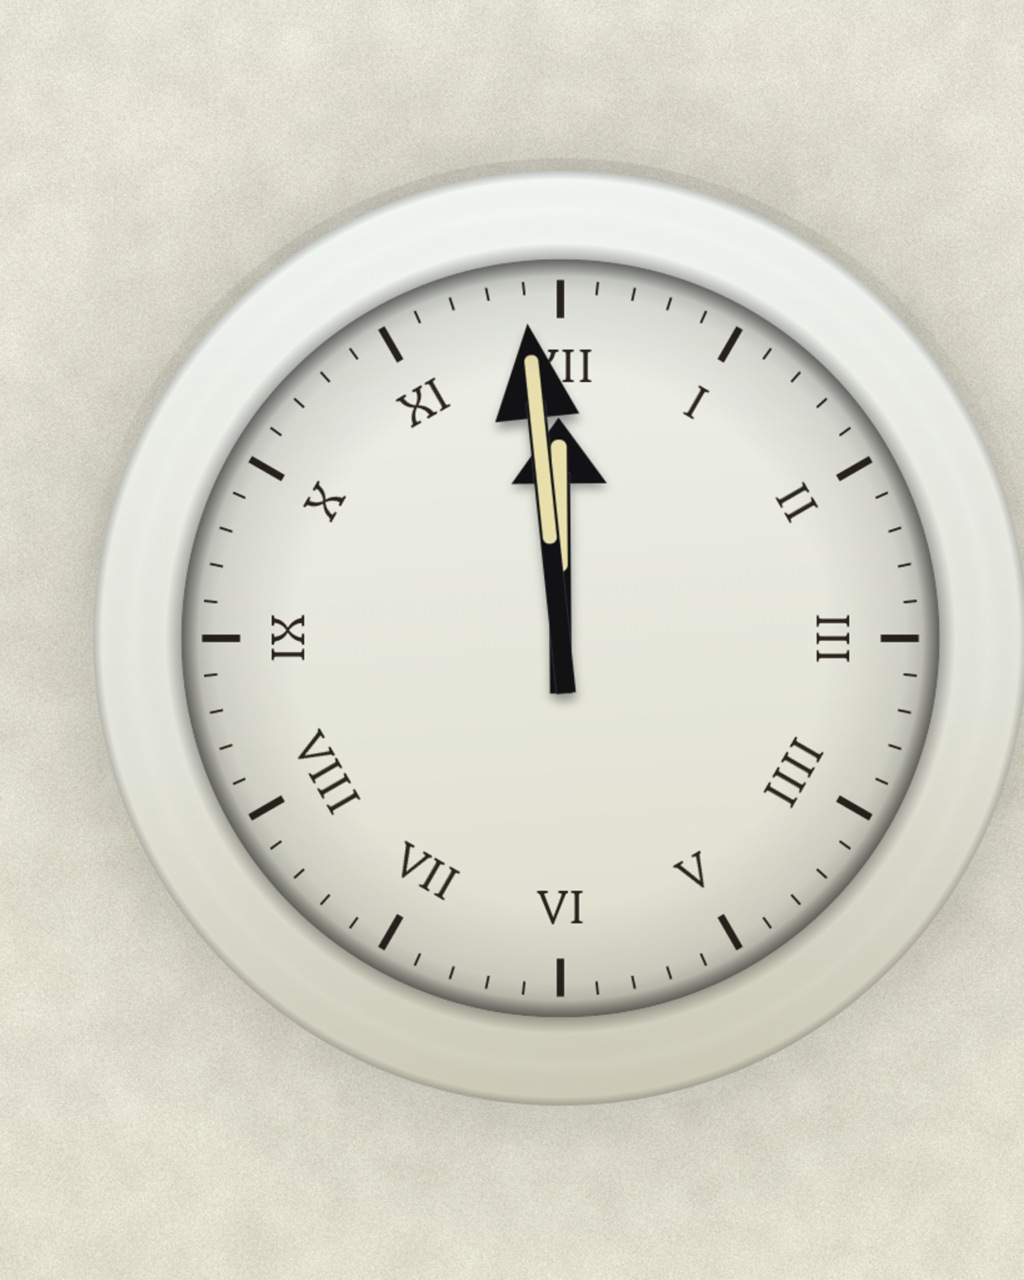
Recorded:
11.59
